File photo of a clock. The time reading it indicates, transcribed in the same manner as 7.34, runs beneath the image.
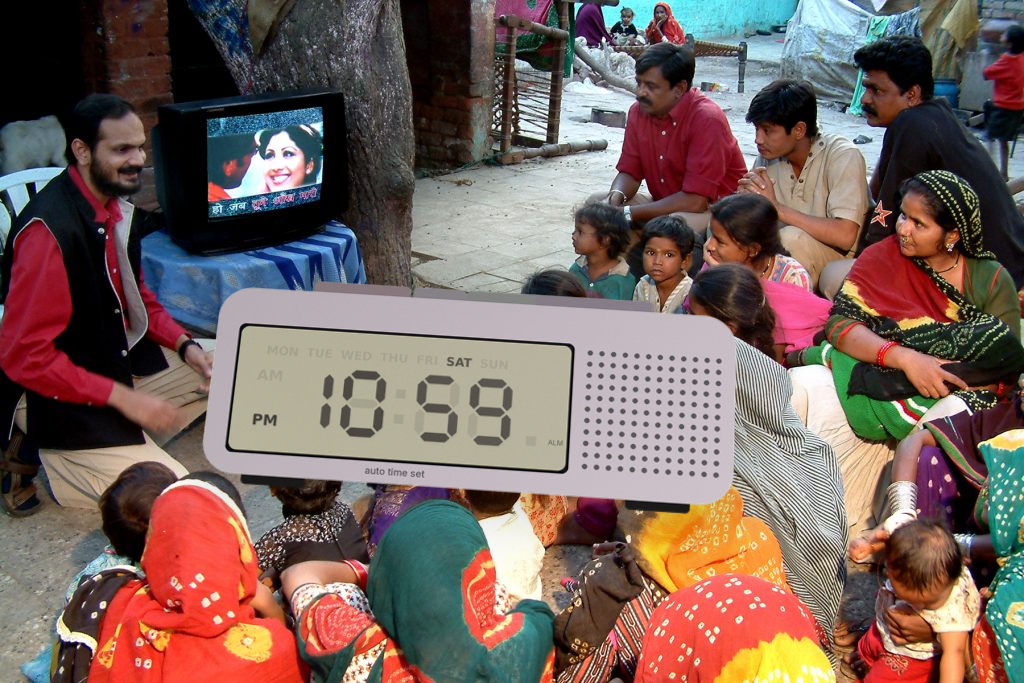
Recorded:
10.59
